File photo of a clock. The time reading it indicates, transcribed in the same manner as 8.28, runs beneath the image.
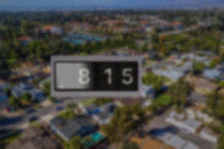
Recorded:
8.15
